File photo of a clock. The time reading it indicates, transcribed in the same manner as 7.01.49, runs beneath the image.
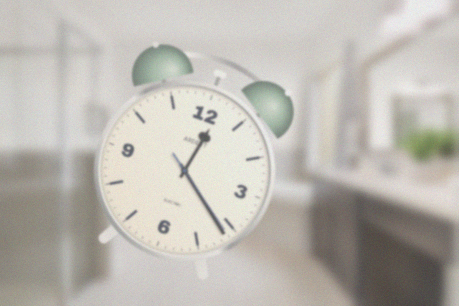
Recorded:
12.21.21
